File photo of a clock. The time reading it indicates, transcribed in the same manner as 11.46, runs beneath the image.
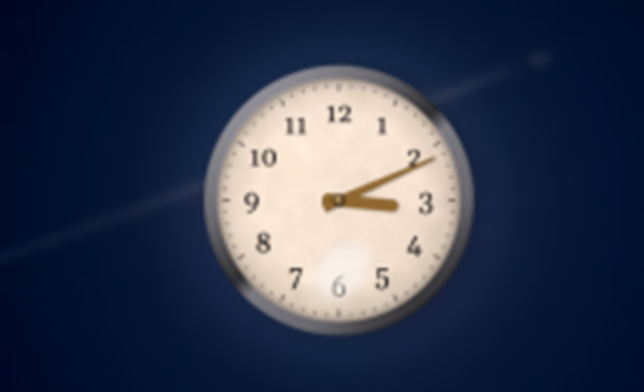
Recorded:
3.11
